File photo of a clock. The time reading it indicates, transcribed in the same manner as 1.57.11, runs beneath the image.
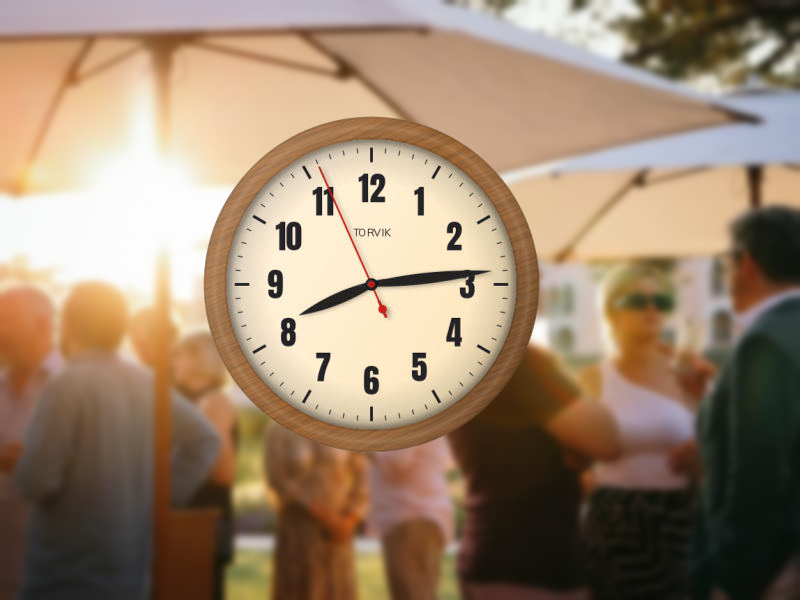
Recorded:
8.13.56
